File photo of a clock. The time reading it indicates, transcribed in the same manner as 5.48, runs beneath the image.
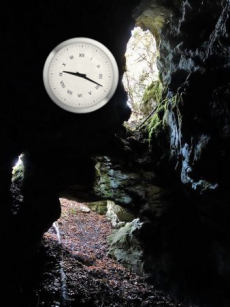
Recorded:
9.19
